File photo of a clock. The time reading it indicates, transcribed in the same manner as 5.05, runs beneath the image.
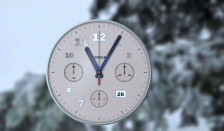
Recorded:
11.05
